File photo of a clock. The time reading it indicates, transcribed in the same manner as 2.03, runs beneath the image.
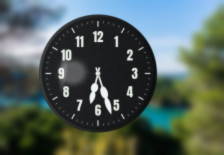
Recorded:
6.27
